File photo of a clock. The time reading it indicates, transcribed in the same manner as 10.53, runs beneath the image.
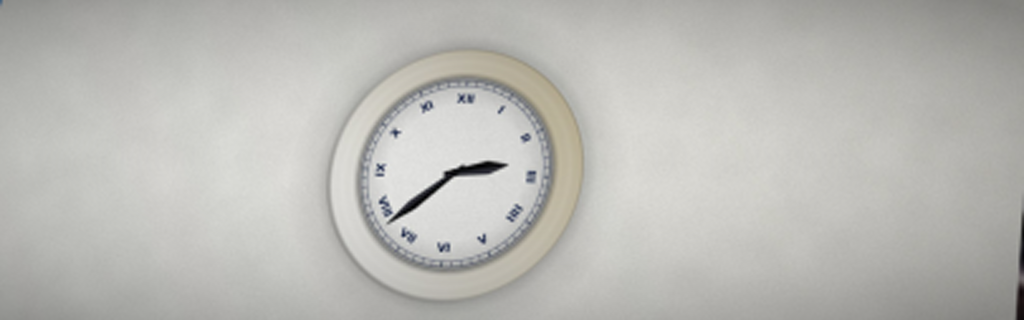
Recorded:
2.38
